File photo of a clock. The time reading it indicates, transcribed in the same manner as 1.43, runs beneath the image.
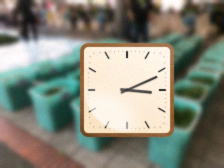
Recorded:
3.11
